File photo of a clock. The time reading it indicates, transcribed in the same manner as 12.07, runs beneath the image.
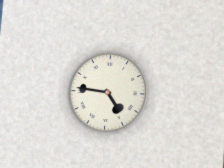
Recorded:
4.46
